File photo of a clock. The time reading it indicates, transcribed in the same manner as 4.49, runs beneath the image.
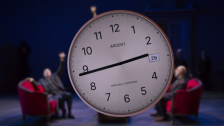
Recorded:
2.44
